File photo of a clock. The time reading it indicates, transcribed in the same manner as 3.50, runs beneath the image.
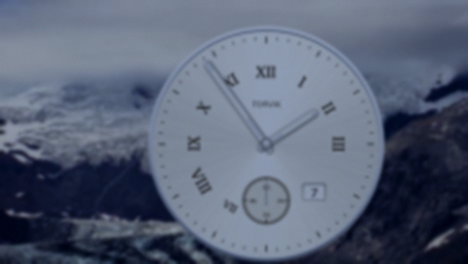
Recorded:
1.54
